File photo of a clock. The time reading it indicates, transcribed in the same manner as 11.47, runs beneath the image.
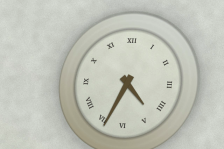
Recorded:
4.34
